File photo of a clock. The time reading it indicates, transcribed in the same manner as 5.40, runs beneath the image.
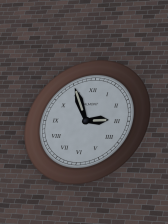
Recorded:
2.55
